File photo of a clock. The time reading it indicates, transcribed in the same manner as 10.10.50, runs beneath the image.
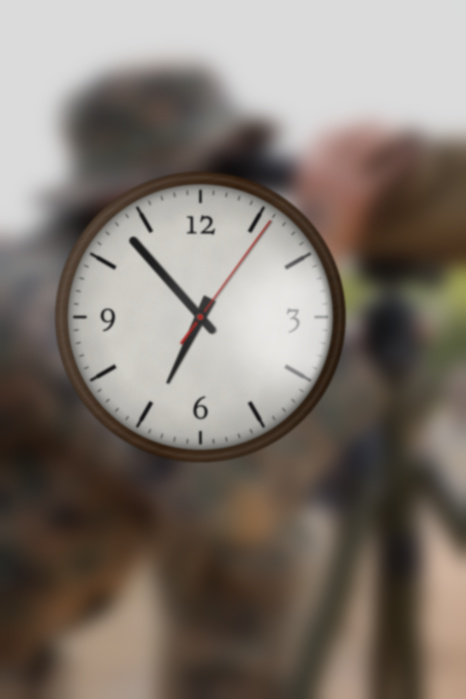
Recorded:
6.53.06
